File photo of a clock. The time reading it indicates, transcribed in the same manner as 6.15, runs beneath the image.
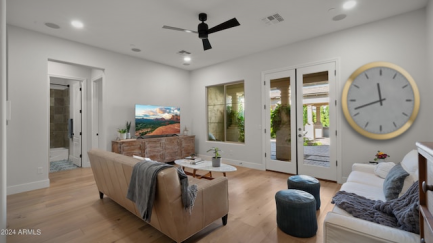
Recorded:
11.42
